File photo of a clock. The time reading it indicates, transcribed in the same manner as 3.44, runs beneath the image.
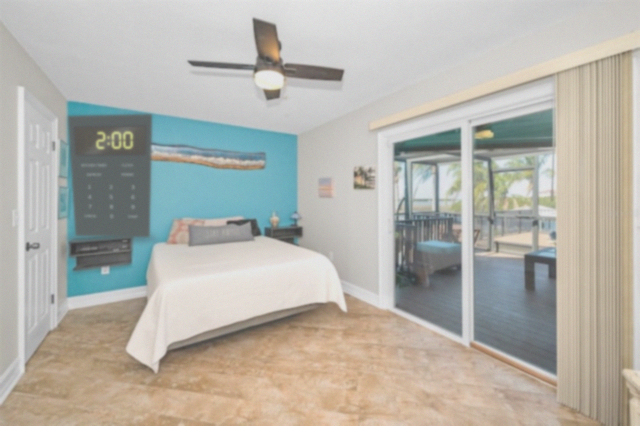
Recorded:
2.00
